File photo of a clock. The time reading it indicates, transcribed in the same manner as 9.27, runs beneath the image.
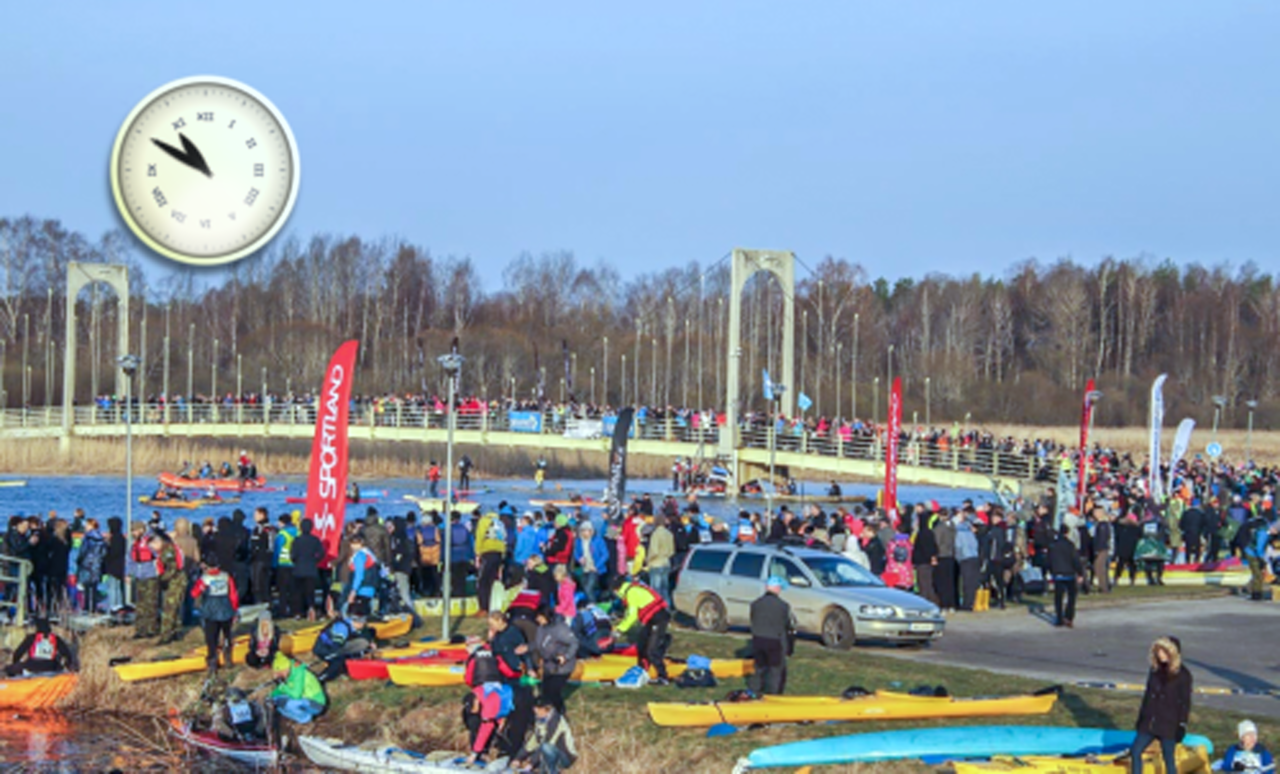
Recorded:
10.50
